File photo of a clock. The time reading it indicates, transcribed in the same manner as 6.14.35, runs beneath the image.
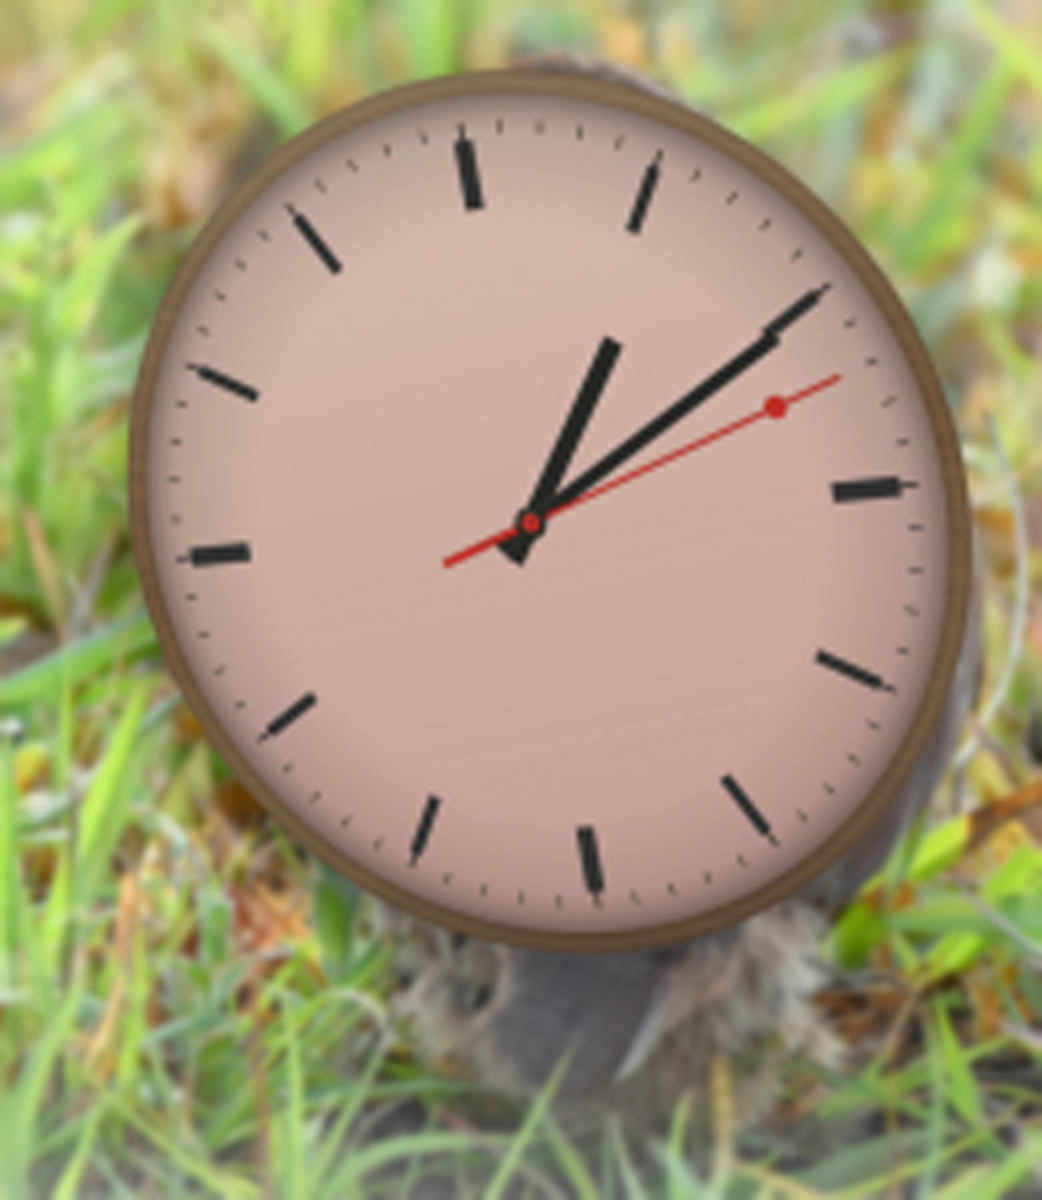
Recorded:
1.10.12
